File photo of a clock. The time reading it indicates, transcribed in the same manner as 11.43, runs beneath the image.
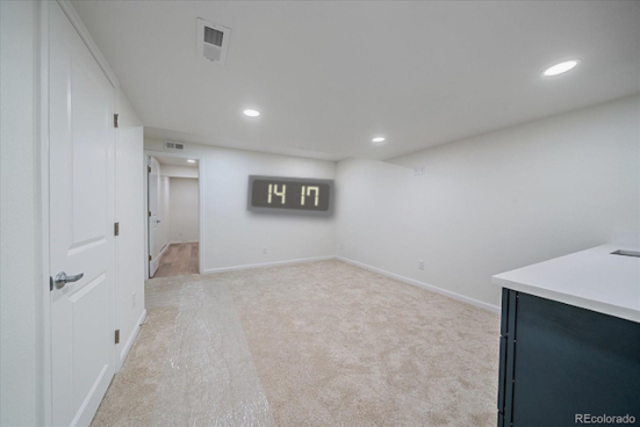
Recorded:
14.17
